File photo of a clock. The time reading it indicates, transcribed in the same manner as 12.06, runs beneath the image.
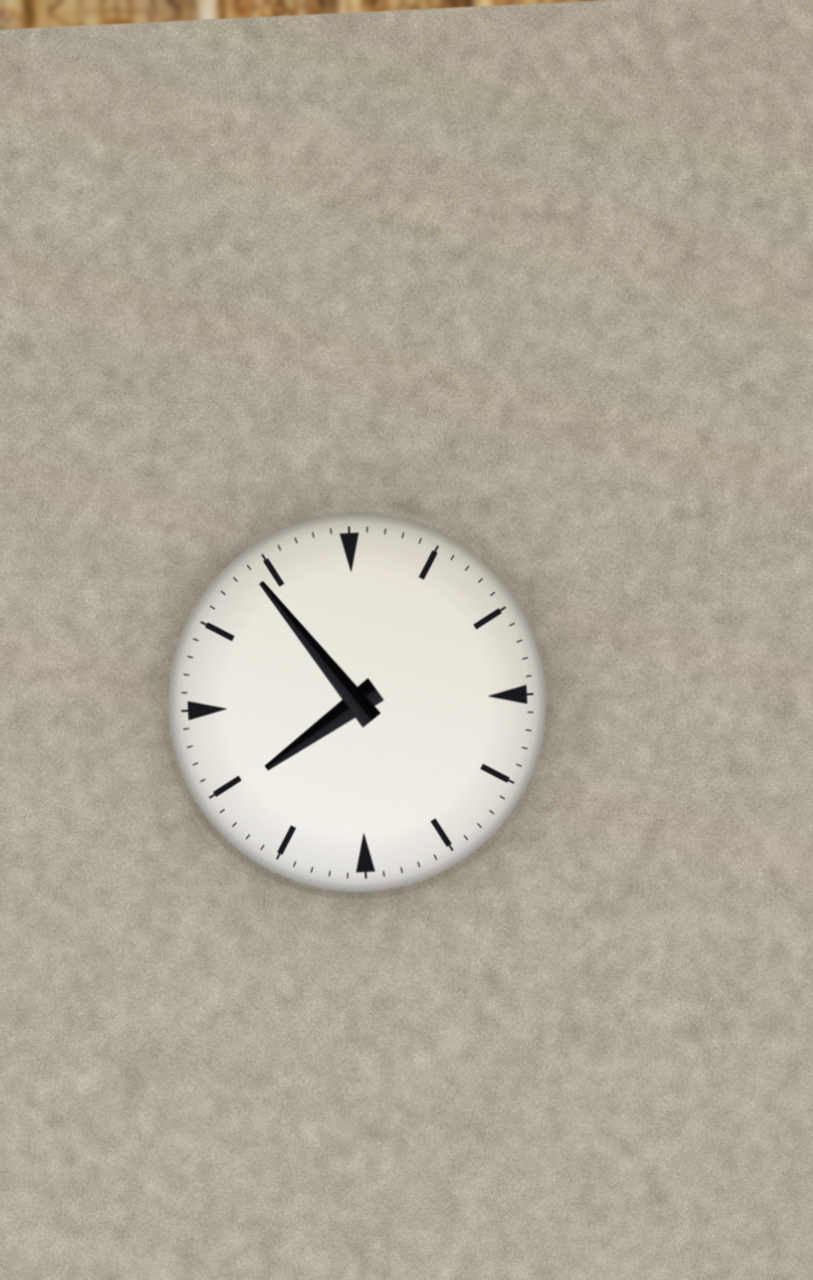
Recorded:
7.54
